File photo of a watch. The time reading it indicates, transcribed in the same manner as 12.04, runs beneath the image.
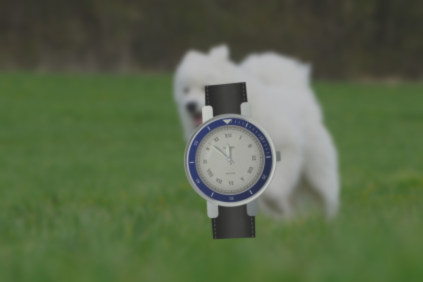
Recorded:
11.52
